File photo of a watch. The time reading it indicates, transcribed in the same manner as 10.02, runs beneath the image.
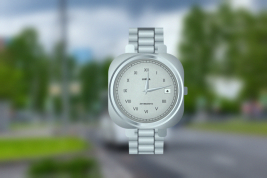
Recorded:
12.13
